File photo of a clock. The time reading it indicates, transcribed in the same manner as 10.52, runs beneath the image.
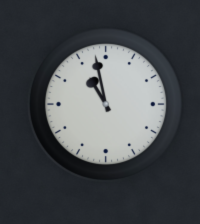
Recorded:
10.58
